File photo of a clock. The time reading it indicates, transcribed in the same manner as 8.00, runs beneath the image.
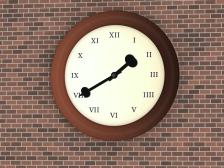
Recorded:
1.40
